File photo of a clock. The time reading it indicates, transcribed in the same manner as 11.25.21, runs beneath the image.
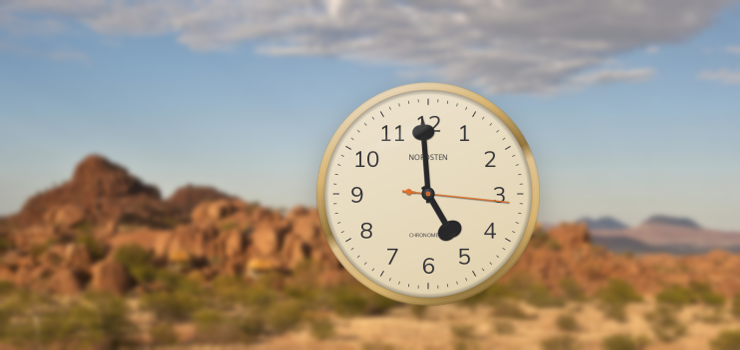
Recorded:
4.59.16
